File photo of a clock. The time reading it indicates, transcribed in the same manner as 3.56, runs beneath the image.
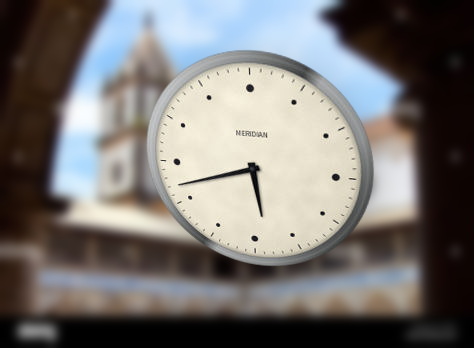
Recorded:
5.42
